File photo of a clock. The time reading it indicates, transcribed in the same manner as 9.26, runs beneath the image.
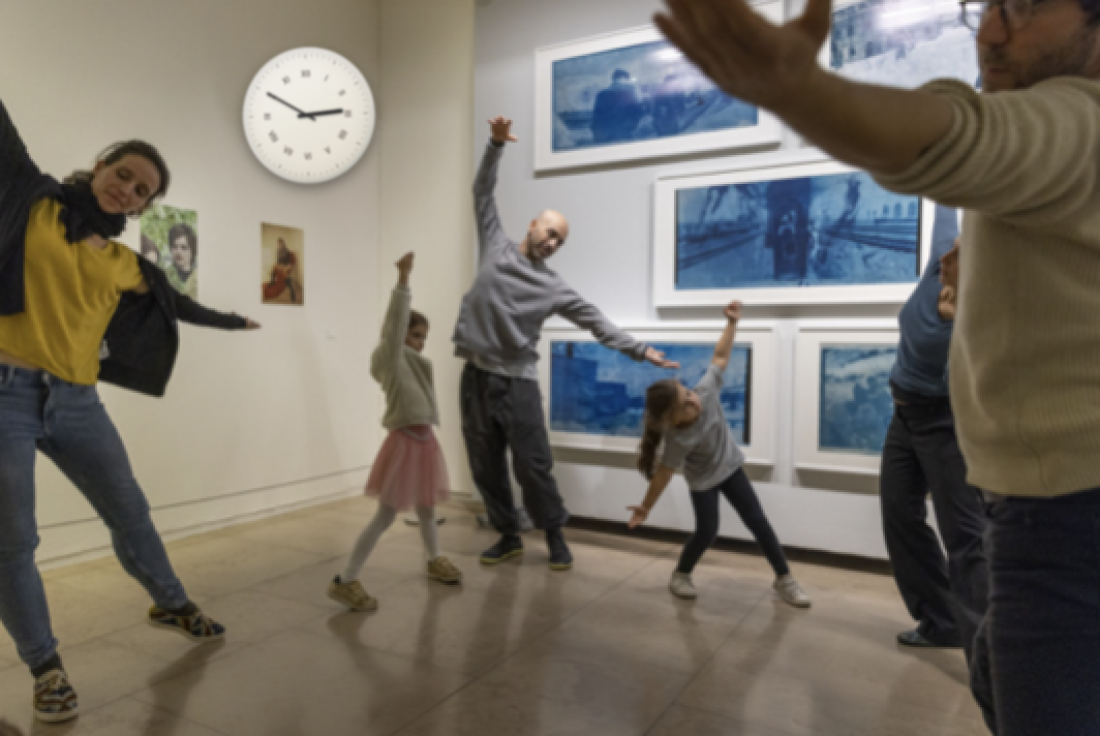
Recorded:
2.50
